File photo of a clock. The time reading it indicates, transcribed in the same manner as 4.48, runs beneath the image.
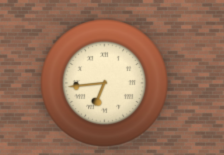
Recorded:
6.44
